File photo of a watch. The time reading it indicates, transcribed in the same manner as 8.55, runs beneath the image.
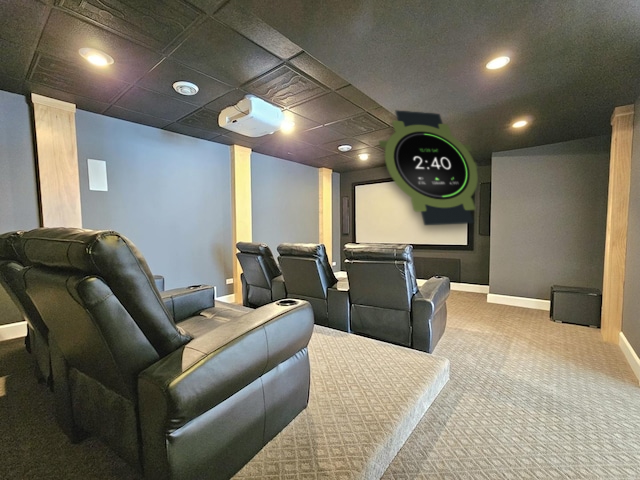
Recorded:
2.40
